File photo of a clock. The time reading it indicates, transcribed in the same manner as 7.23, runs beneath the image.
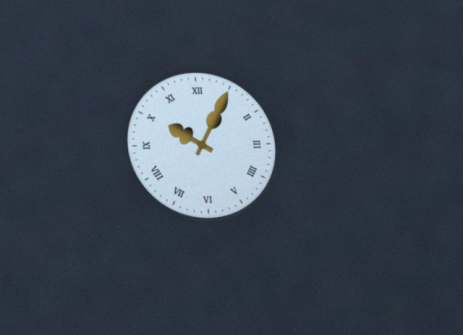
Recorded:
10.05
